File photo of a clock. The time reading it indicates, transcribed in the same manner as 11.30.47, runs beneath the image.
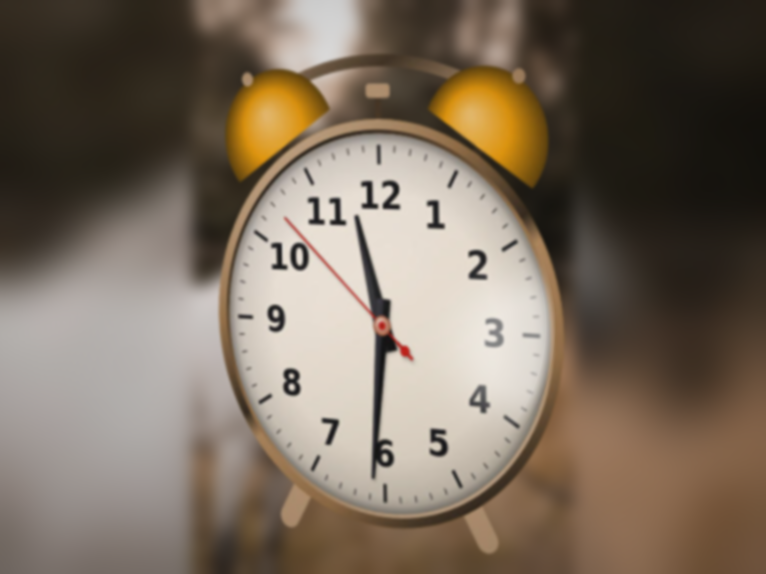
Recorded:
11.30.52
